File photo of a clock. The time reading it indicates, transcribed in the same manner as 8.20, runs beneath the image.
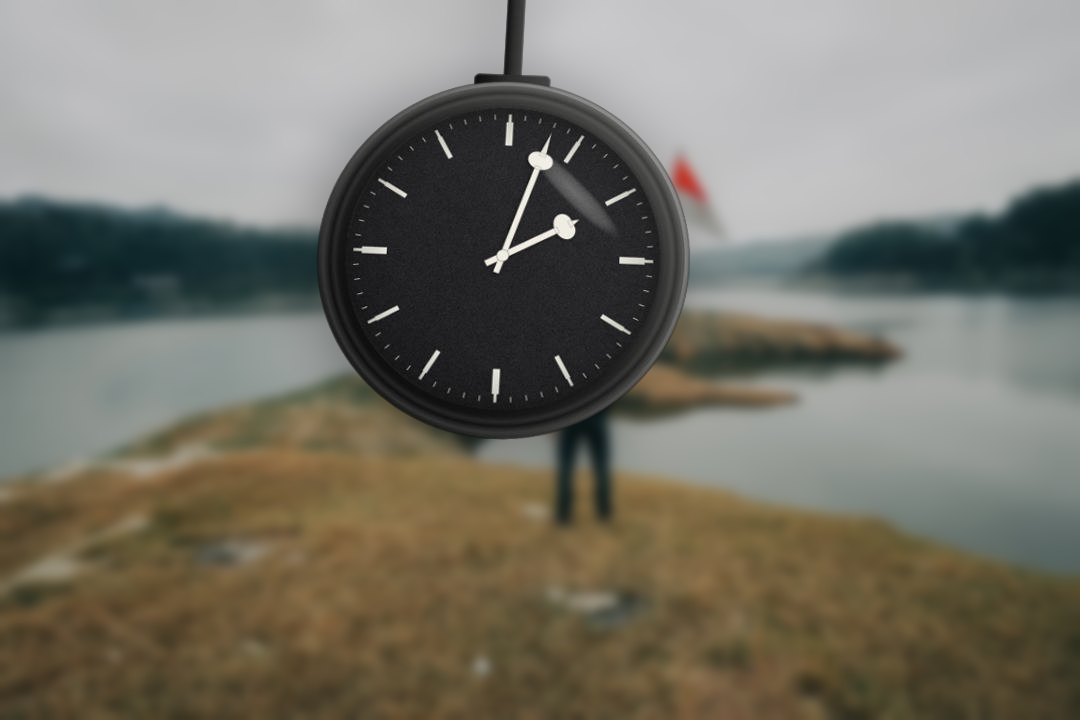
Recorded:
2.03
